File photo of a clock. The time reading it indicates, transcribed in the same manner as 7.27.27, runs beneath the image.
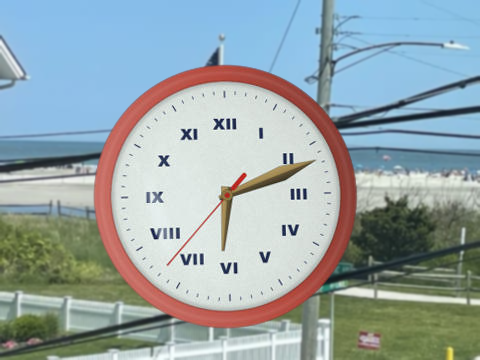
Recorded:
6.11.37
